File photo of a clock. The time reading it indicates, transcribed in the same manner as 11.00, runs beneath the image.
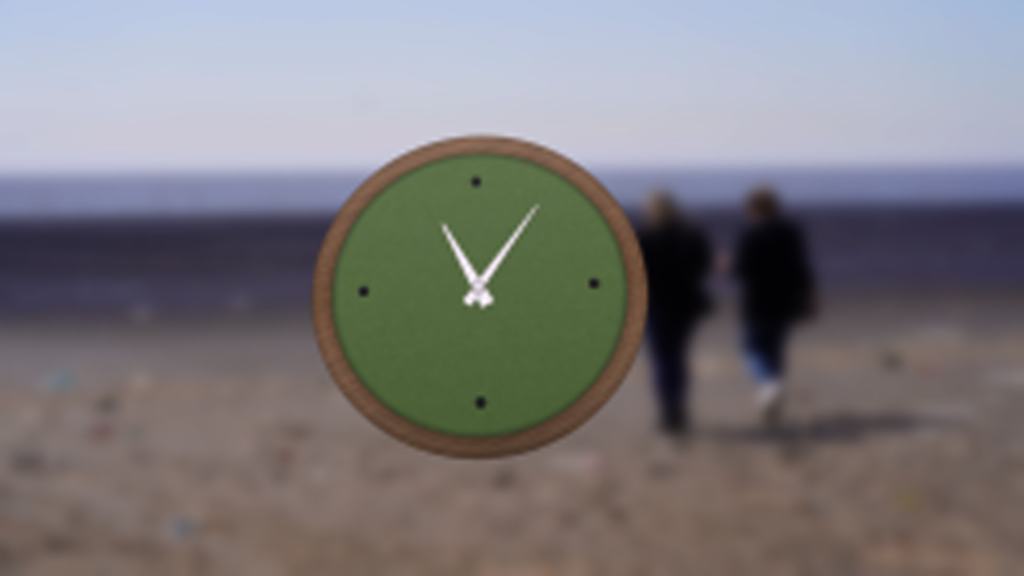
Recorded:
11.06
